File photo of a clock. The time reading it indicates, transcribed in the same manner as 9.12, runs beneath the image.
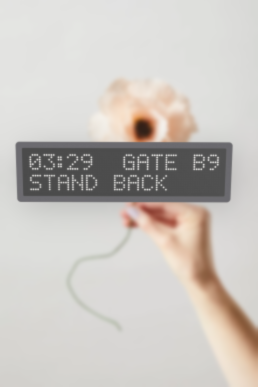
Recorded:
3.29
